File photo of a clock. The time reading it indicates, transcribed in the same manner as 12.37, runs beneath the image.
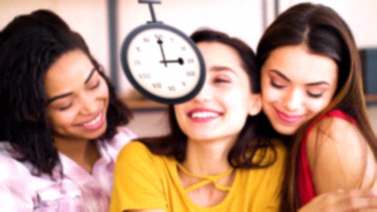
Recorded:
3.00
